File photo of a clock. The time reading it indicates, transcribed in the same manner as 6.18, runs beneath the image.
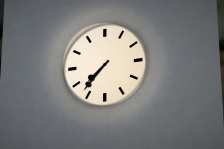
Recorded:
7.37
